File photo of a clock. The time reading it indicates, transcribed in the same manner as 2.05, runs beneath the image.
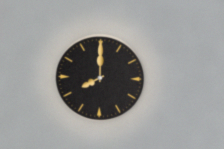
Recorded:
8.00
